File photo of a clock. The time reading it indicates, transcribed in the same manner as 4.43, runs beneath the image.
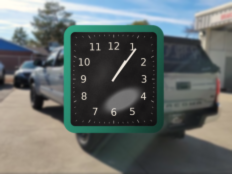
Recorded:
1.06
